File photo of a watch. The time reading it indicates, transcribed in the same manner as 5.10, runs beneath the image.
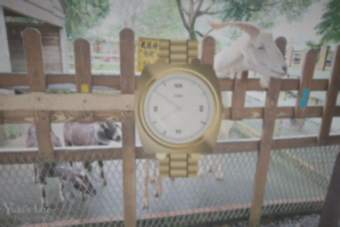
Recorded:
7.51
